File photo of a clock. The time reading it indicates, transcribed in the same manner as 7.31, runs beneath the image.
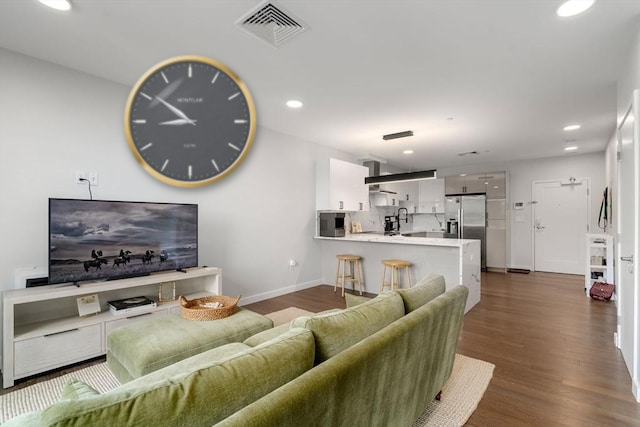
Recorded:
8.51
